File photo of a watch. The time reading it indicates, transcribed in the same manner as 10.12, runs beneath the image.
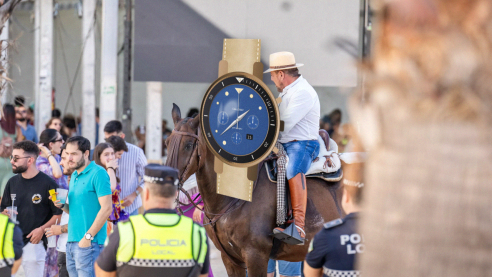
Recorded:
1.38
